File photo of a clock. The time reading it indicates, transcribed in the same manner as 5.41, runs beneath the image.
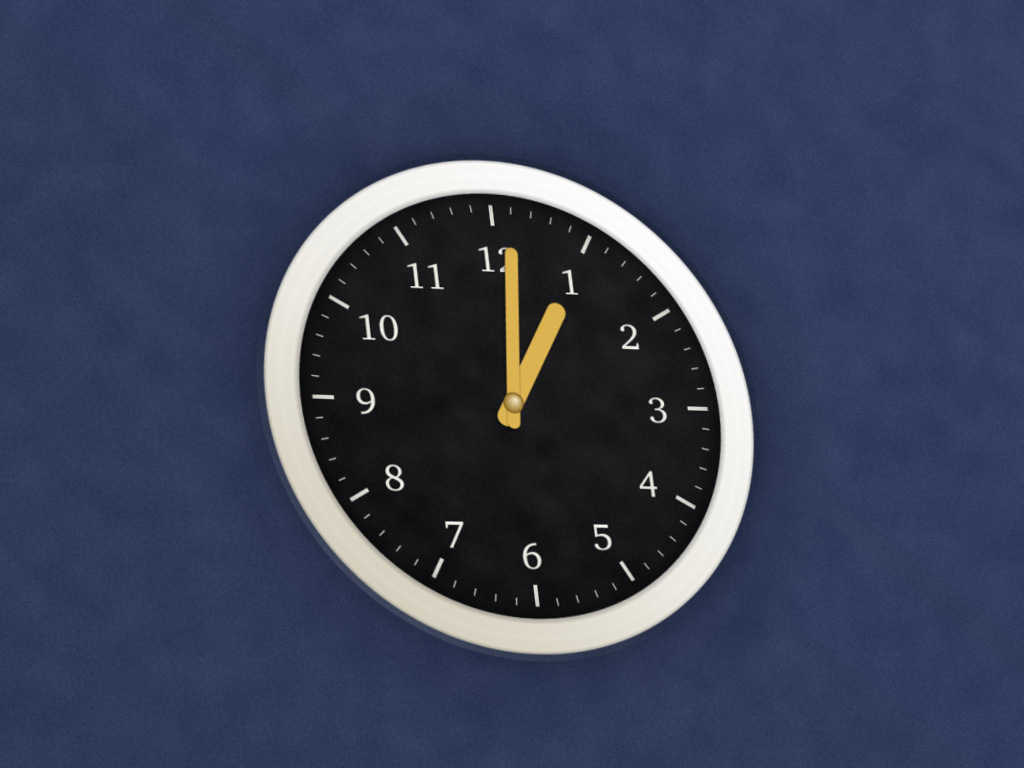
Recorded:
1.01
